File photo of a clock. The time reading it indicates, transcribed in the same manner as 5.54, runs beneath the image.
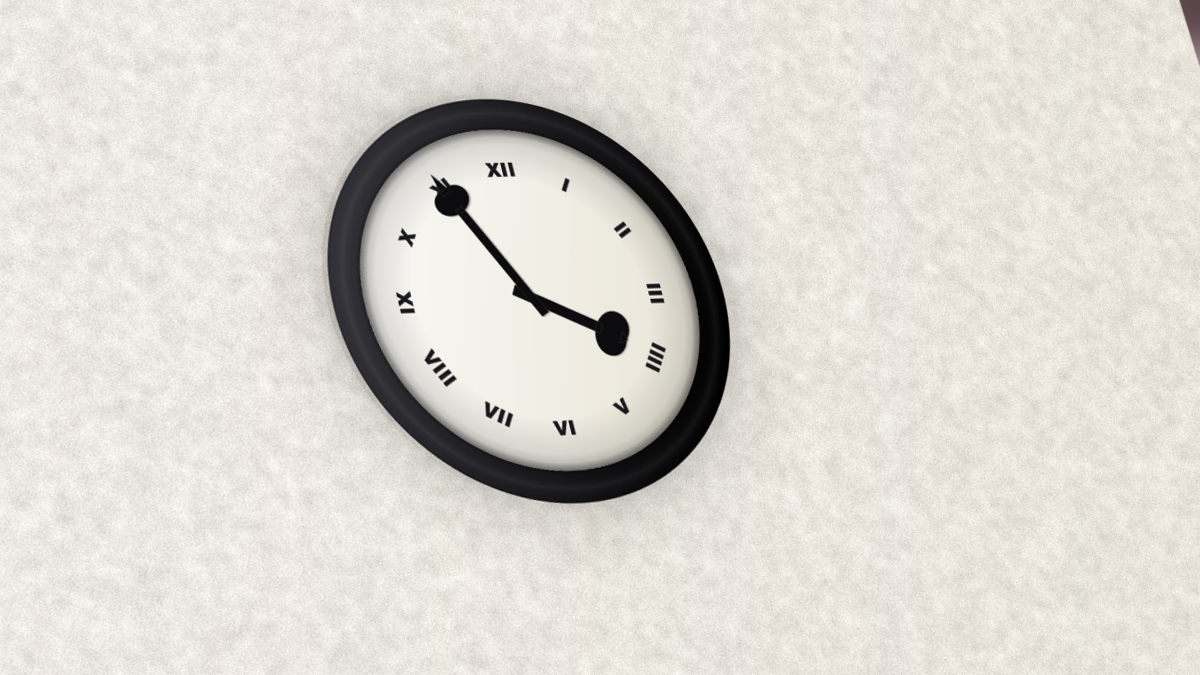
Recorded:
3.55
